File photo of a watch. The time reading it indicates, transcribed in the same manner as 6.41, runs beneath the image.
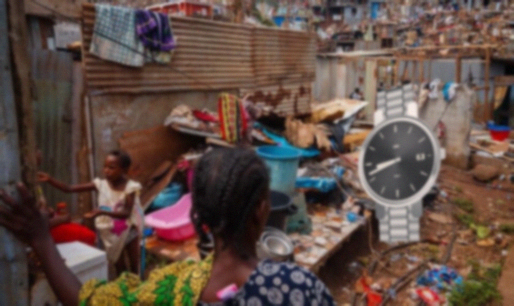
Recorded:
8.42
